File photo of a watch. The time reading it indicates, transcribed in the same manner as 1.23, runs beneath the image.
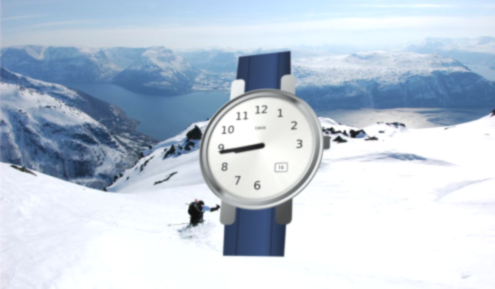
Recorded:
8.44
